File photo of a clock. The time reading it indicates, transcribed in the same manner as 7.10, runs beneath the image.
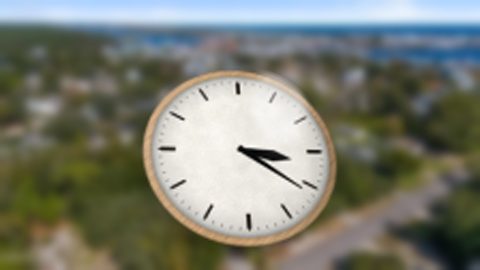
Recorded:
3.21
